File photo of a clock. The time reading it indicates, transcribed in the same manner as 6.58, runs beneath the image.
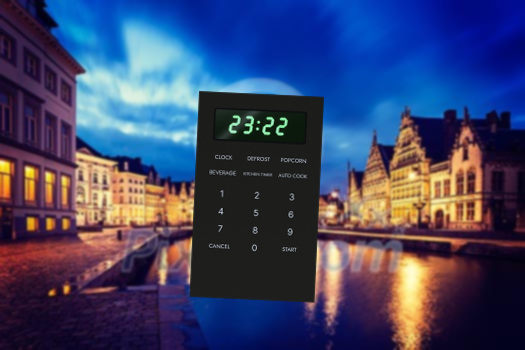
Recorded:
23.22
